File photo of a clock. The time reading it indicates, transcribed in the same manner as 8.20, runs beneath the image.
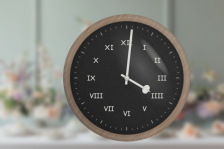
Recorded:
4.01
